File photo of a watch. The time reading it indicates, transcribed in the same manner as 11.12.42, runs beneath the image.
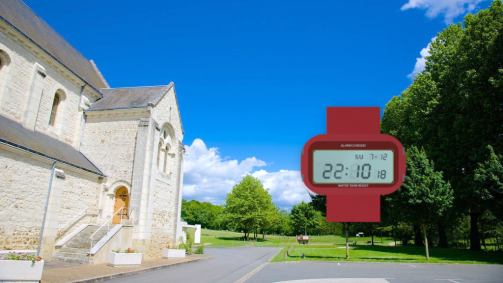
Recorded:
22.10.18
